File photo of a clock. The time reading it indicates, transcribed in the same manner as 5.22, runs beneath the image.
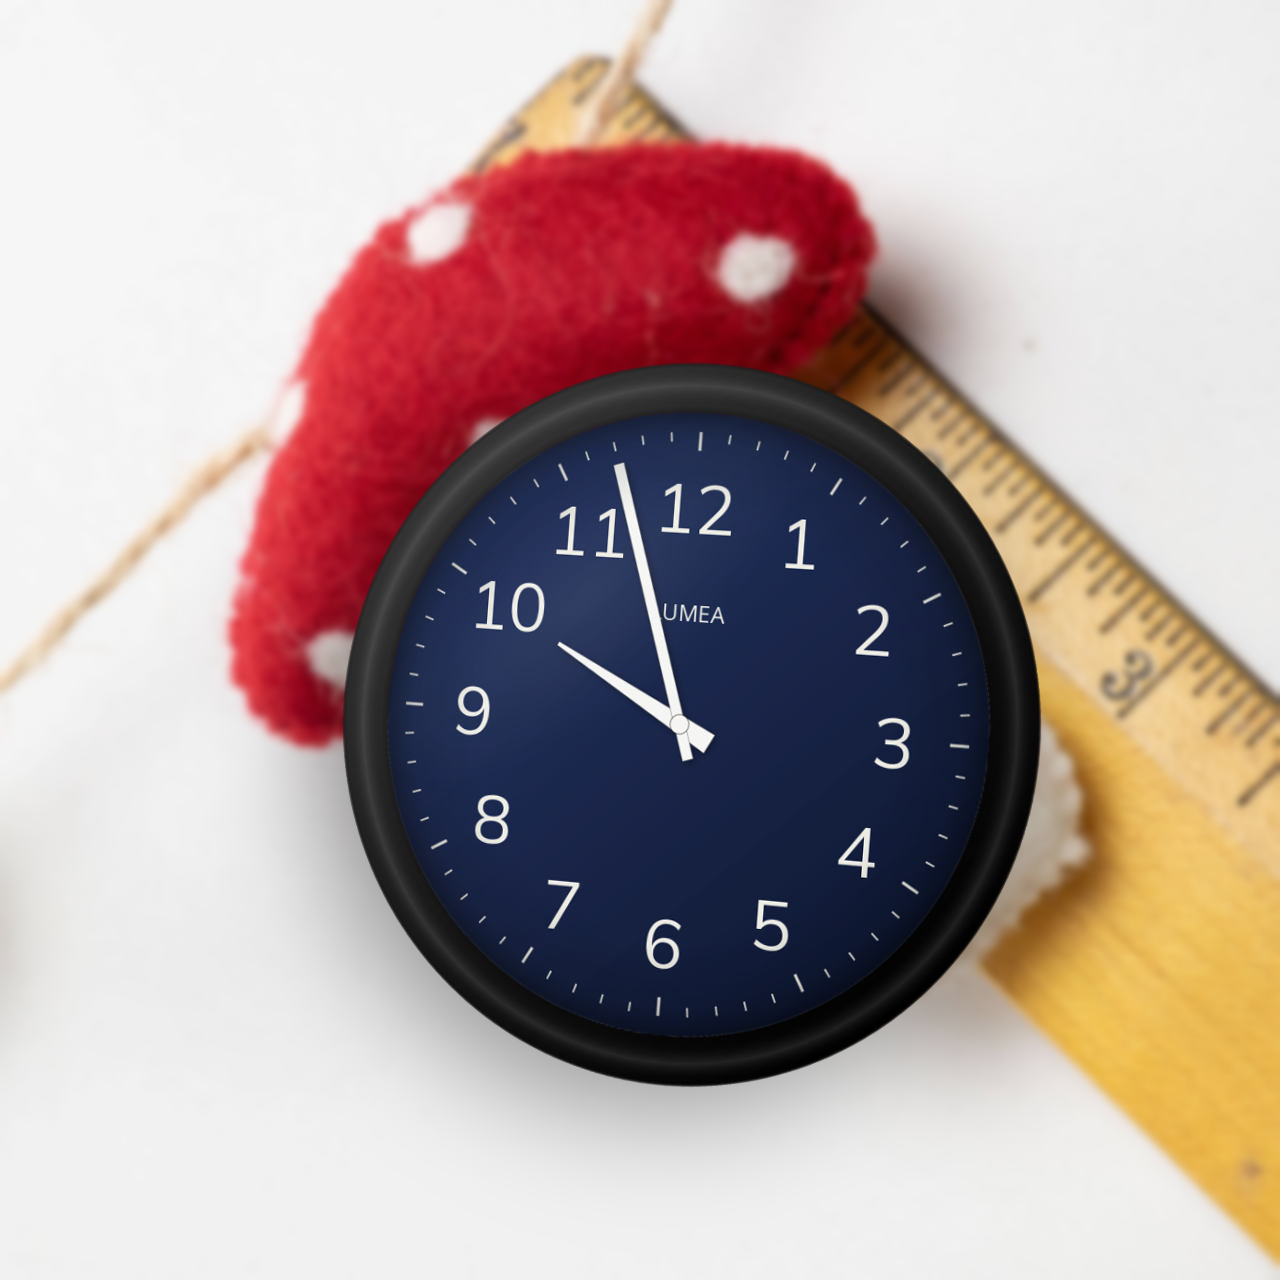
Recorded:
9.57
